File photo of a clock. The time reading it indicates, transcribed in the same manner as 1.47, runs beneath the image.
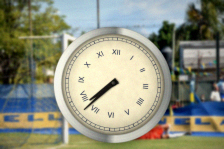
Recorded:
7.37
